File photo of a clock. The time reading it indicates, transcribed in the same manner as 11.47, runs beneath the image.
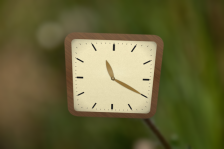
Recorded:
11.20
